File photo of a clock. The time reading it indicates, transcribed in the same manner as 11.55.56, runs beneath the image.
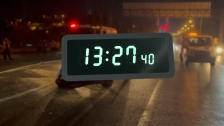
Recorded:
13.27.40
